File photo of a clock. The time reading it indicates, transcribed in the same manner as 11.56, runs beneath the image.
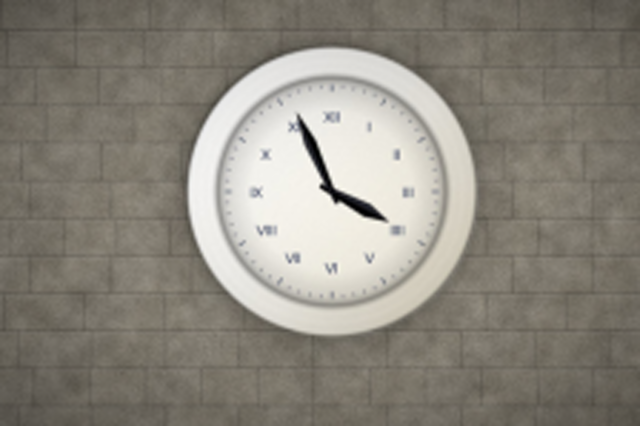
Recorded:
3.56
